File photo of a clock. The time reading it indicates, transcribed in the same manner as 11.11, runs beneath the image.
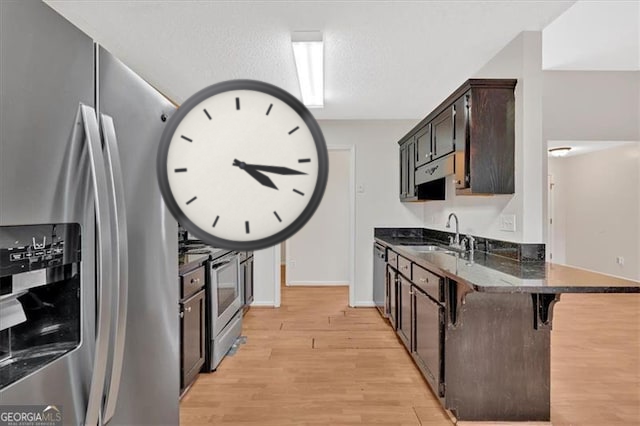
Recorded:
4.17
